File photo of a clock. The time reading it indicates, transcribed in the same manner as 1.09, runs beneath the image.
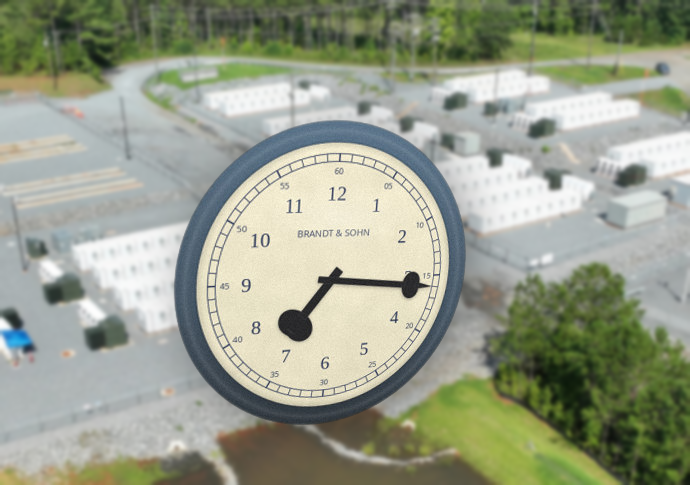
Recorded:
7.16
